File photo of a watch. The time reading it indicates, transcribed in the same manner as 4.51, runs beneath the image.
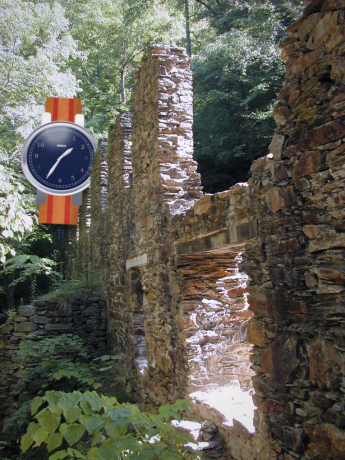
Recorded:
1.35
